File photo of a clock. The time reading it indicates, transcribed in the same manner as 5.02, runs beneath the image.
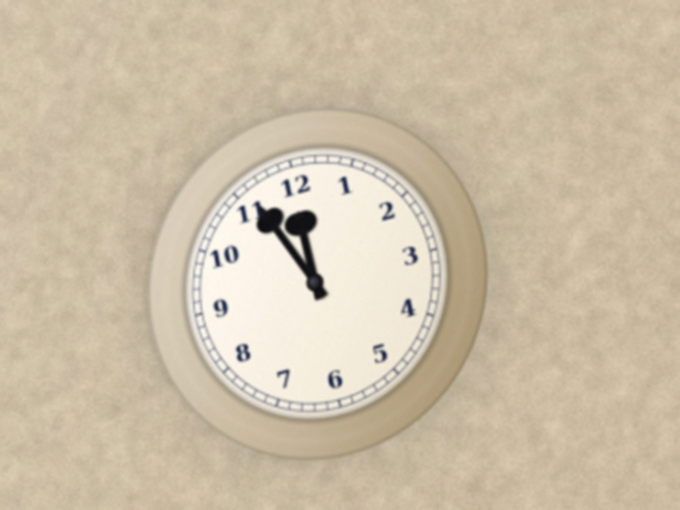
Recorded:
11.56
